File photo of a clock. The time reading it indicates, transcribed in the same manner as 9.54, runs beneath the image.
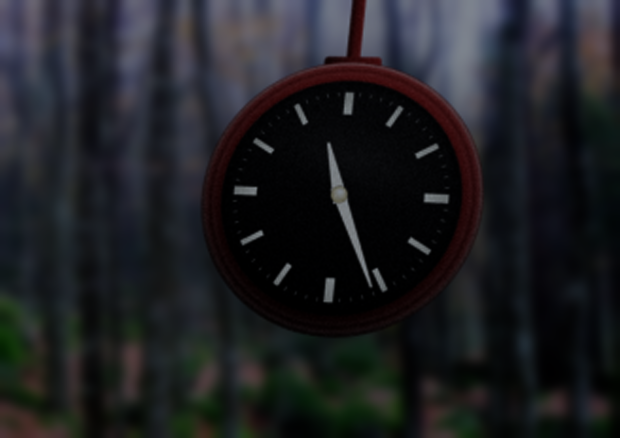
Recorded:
11.26
